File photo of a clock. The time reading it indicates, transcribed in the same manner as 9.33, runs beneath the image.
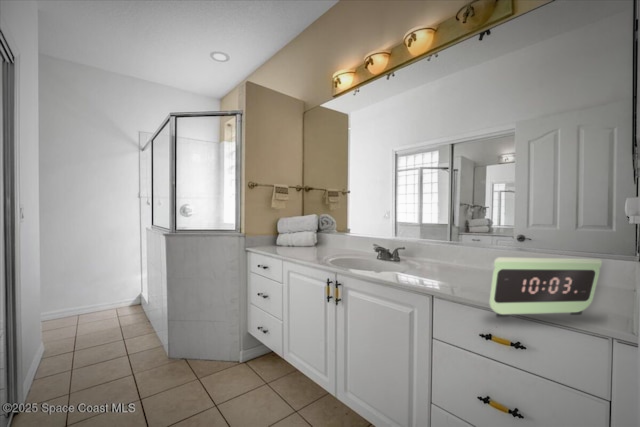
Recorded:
10.03
